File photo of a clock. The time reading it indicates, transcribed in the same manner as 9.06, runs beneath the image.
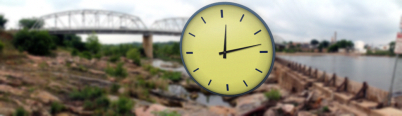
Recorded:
12.13
